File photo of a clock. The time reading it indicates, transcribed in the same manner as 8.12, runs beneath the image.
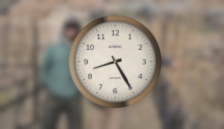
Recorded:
8.25
